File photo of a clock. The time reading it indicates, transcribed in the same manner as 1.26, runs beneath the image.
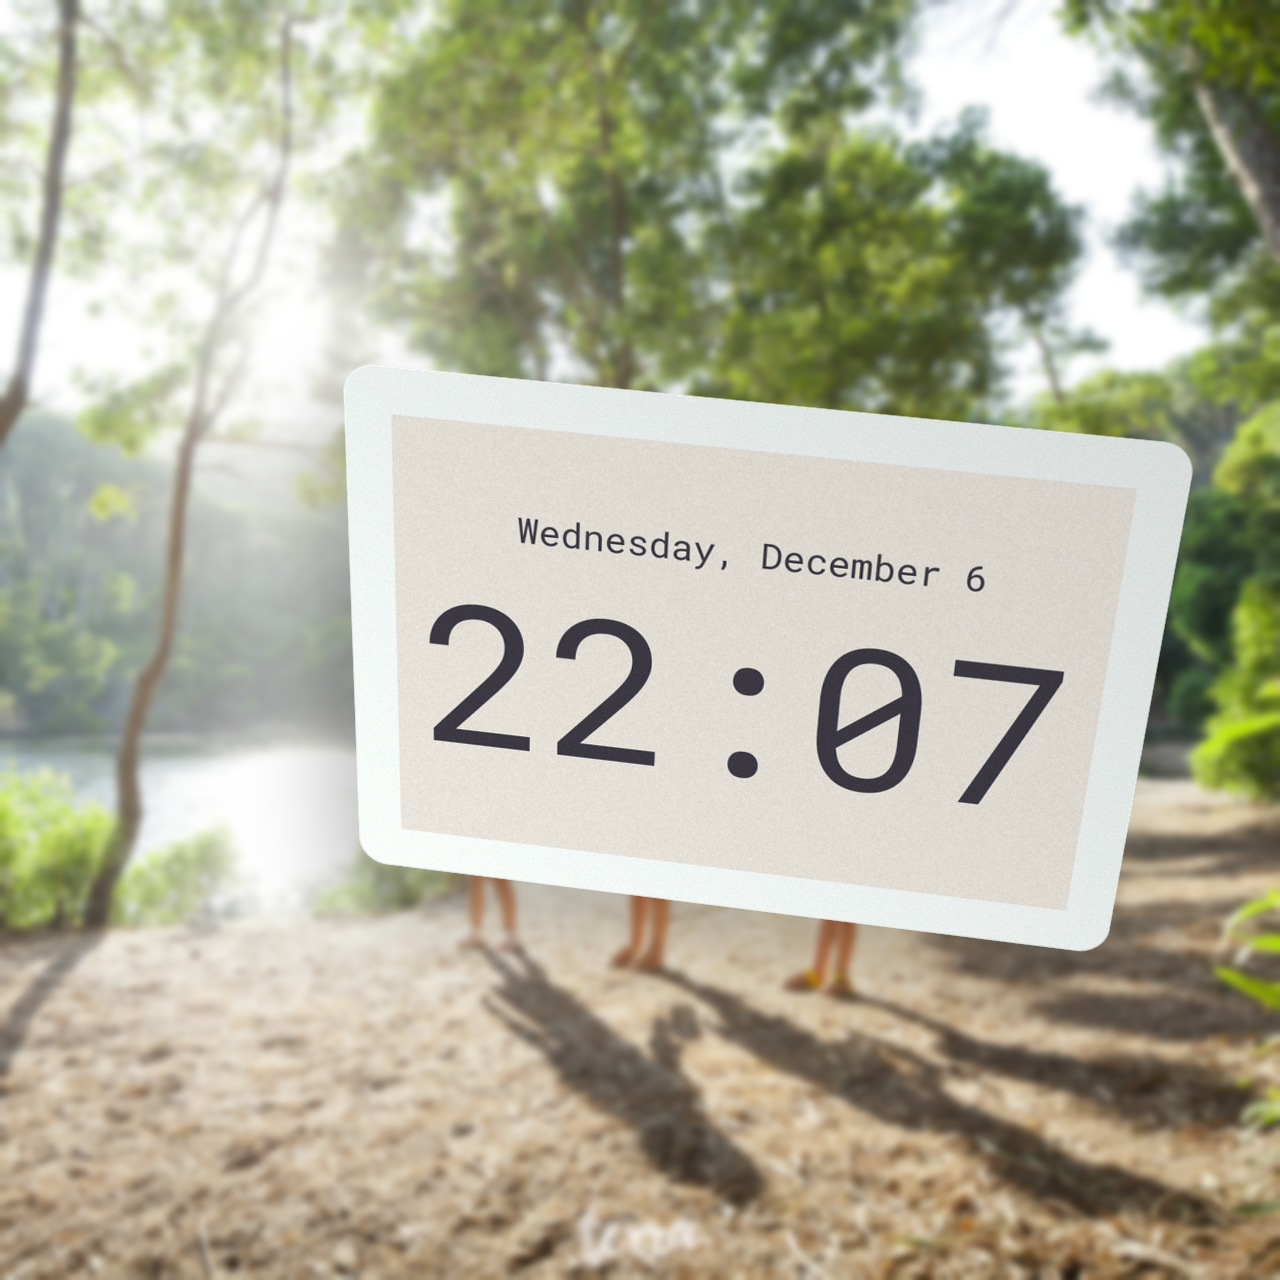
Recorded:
22.07
